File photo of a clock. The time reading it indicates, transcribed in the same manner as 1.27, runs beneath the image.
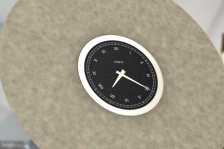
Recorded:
7.20
